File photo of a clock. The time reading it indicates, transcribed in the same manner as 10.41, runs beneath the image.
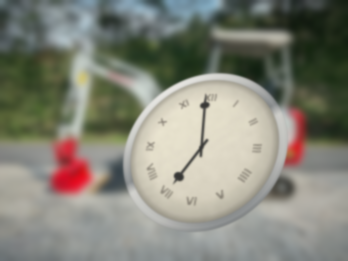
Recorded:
6.59
